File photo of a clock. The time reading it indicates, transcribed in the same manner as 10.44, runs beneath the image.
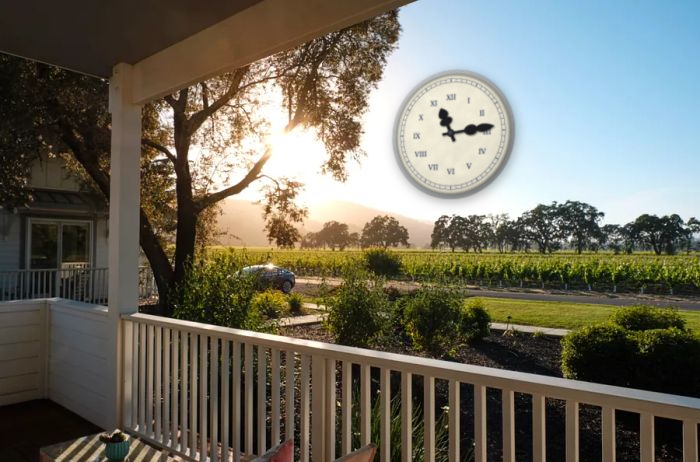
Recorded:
11.14
